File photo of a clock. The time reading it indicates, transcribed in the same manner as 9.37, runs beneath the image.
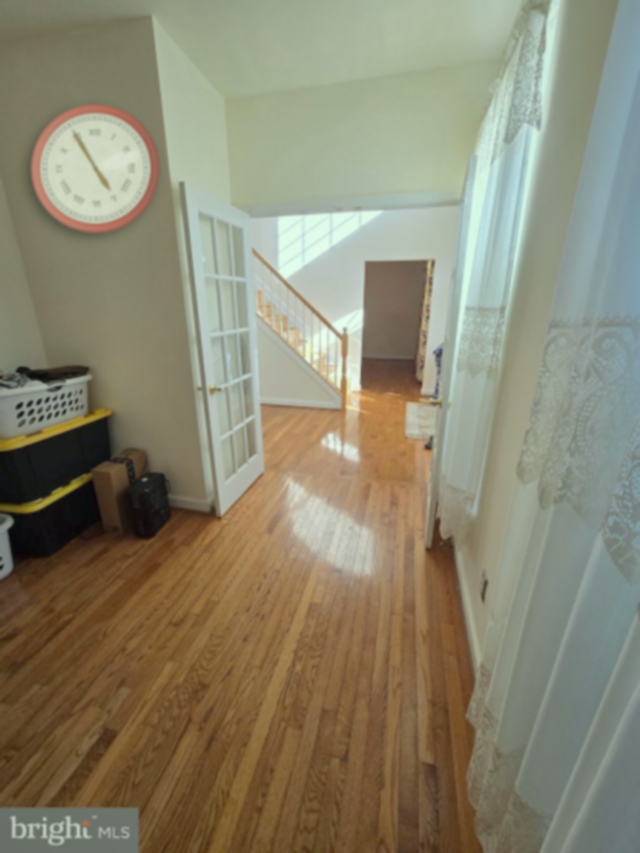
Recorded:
4.55
